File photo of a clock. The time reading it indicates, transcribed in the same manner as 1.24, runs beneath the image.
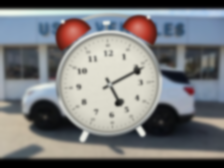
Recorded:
5.11
